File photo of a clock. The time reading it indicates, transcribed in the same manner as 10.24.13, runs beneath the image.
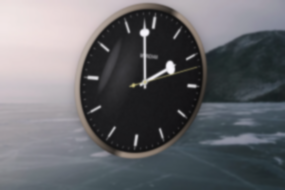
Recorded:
1.58.12
